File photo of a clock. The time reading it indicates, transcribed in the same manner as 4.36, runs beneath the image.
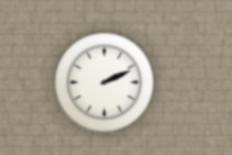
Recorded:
2.11
